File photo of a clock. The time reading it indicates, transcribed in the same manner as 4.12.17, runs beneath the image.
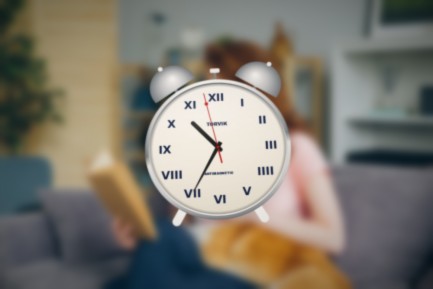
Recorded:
10.34.58
